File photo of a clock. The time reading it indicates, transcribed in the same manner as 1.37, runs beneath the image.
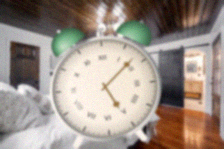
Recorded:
5.08
